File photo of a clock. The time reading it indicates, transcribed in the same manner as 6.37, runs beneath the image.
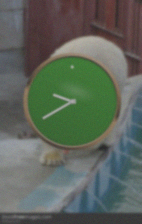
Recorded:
9.40
